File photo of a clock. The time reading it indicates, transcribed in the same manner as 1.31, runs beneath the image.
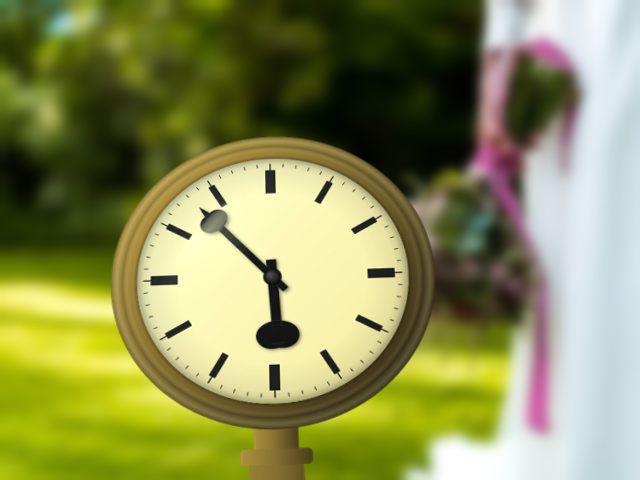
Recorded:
5.53
